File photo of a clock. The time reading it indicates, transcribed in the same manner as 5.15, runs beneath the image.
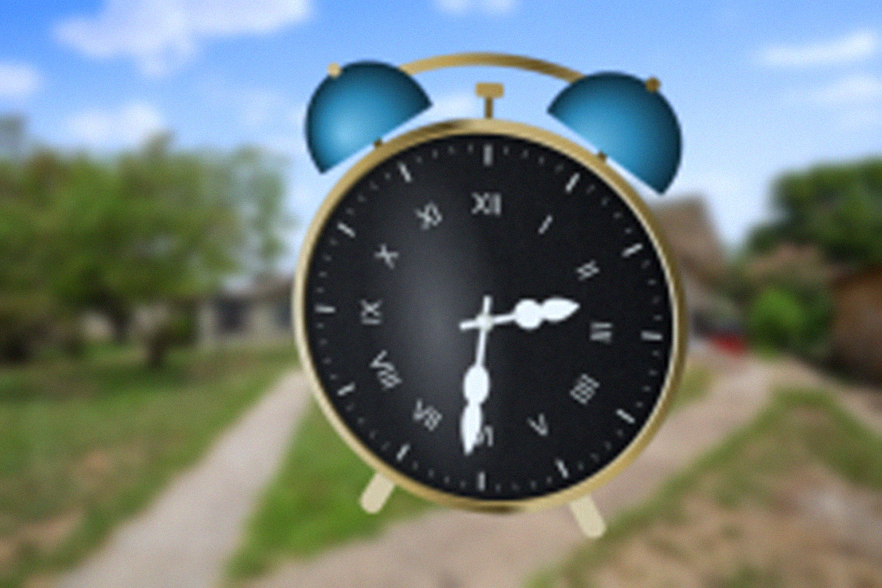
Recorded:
2.31
